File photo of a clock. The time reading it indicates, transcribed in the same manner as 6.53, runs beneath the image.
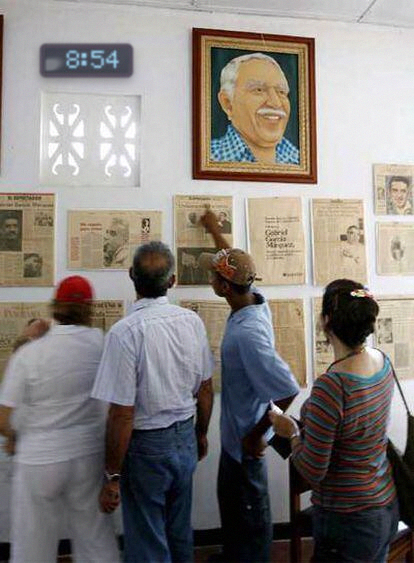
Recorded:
8.54
